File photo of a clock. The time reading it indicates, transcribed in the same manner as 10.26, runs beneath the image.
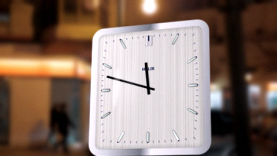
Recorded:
11.48
